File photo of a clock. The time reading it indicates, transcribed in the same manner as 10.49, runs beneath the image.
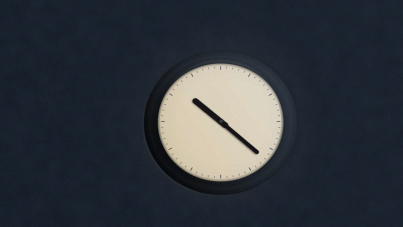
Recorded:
10.22
